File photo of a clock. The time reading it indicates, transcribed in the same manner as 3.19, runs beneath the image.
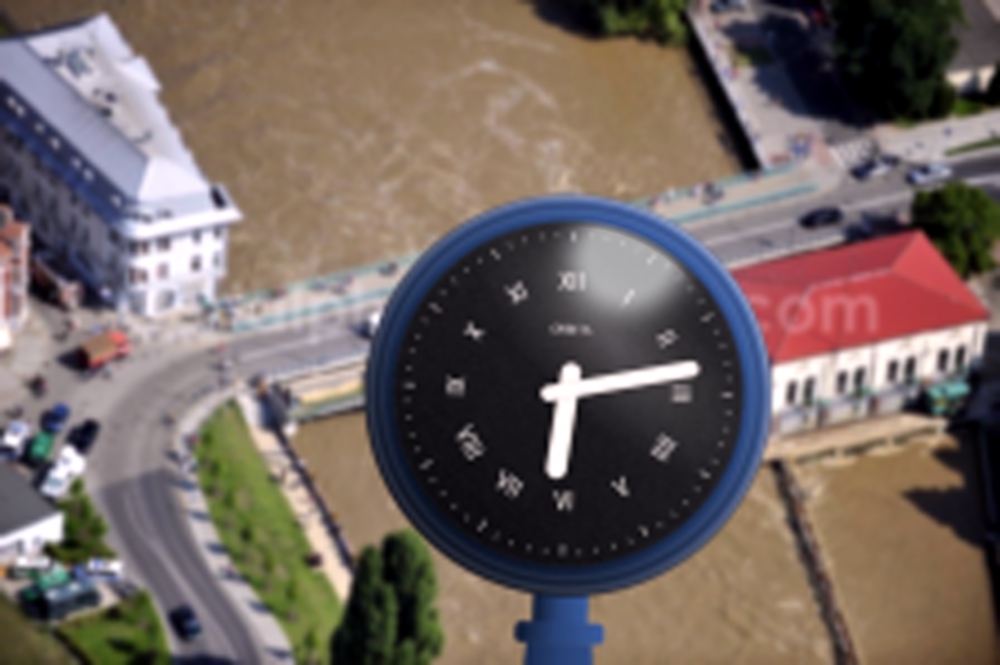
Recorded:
6.13
